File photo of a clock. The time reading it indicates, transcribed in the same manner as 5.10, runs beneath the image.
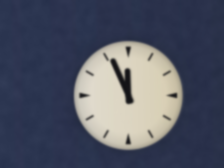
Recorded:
11.56
